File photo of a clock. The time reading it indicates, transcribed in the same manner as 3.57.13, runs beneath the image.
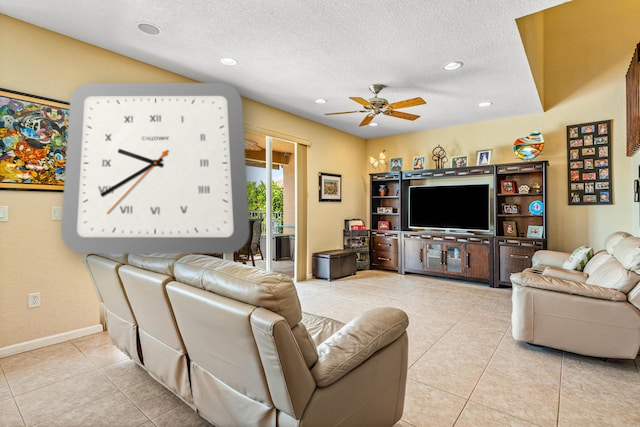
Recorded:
9.39.37
